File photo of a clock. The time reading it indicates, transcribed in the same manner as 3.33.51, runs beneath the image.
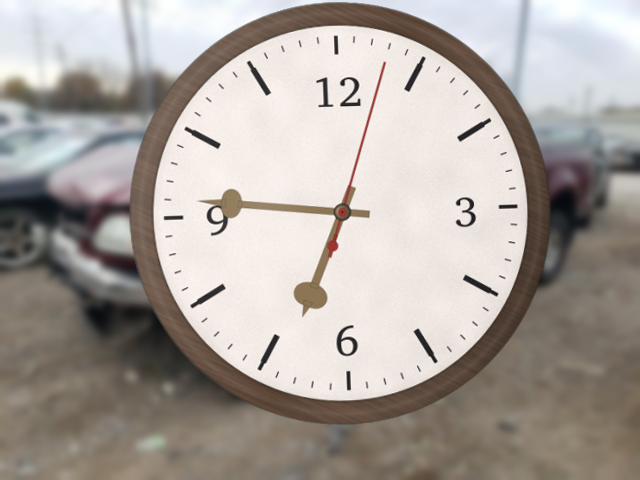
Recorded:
6.46.03
